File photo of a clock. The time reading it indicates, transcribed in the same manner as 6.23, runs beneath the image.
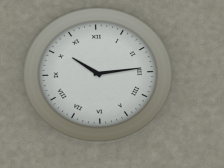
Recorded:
10.14
